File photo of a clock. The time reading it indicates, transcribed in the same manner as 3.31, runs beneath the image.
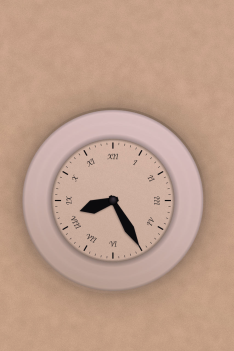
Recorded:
8.25
